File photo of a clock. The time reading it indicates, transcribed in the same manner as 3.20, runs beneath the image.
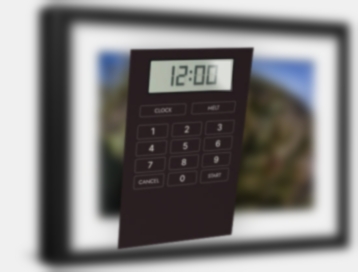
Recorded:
12.00
